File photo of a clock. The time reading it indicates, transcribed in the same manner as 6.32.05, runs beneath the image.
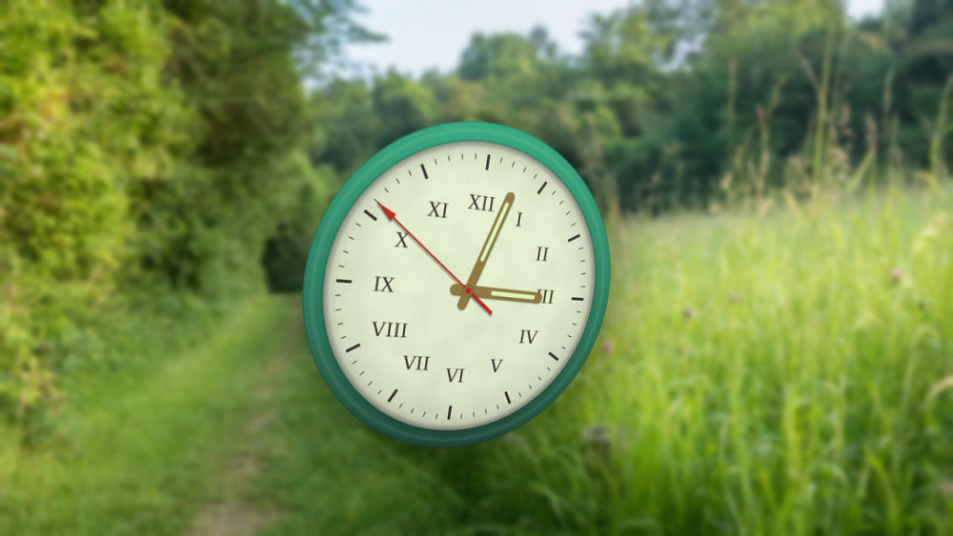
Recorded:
3.02.51
